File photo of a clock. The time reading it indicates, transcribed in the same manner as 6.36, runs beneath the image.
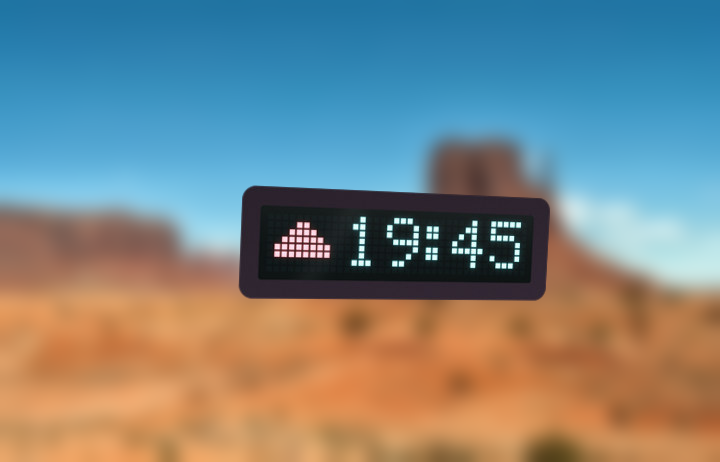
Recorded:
19.45
